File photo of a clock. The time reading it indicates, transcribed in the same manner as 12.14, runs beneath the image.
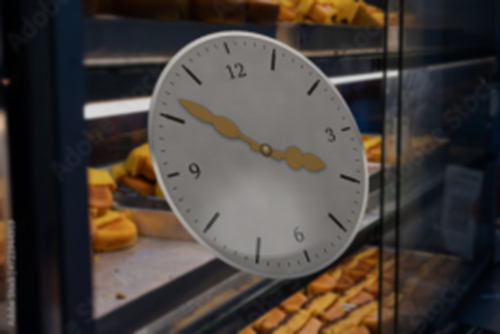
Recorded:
3.52
